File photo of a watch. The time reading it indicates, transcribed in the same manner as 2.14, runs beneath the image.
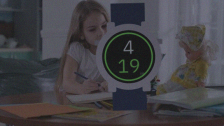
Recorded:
4.19
